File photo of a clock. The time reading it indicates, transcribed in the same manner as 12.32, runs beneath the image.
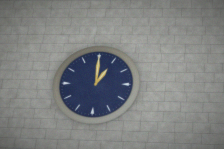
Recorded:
1.00
